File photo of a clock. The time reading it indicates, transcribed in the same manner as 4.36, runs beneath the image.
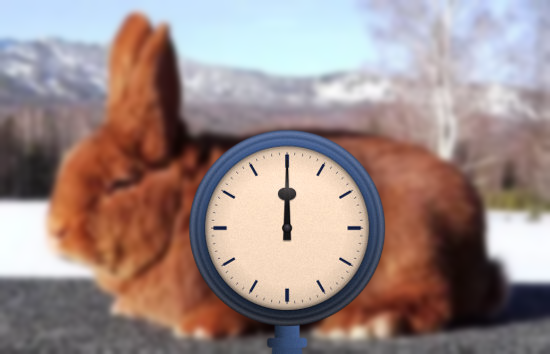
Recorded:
12.00
